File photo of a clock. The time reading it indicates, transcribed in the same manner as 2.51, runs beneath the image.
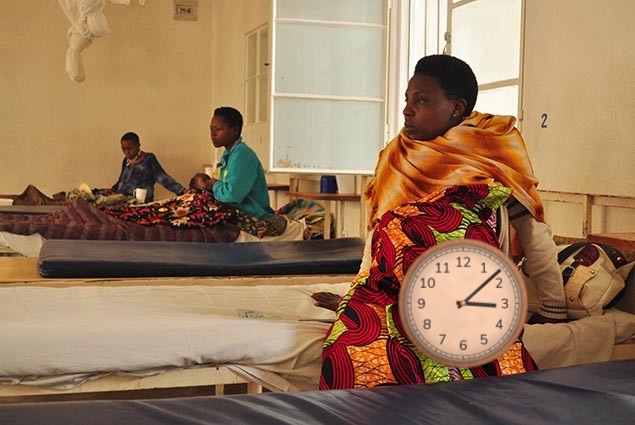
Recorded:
3.08
